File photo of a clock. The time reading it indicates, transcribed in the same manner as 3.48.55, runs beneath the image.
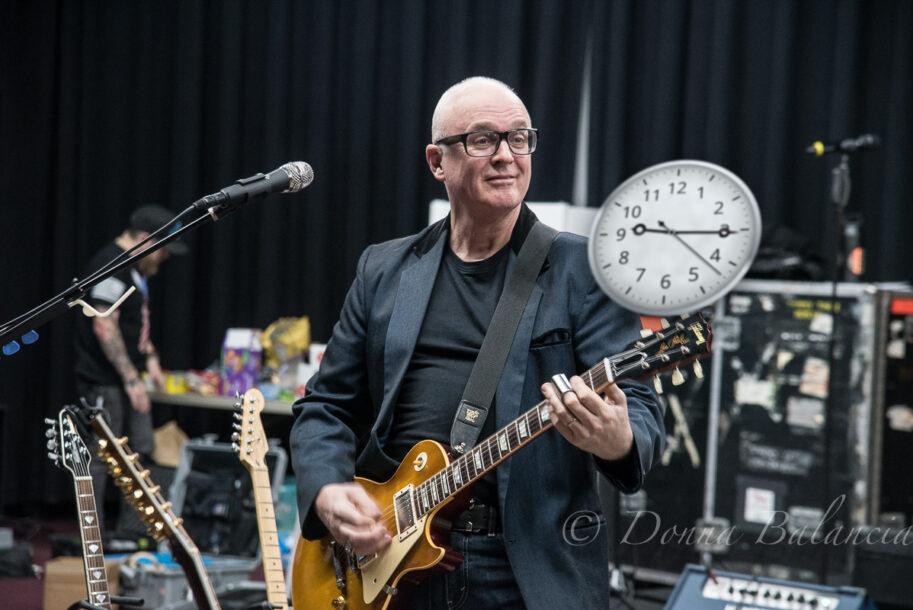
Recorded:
9.15.22
